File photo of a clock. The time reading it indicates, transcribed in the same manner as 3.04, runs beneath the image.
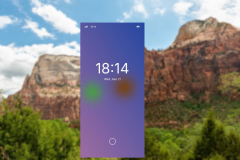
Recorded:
18.14
